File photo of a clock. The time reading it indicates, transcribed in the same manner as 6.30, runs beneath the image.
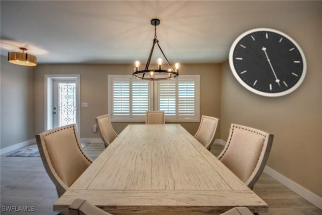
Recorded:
11.27
